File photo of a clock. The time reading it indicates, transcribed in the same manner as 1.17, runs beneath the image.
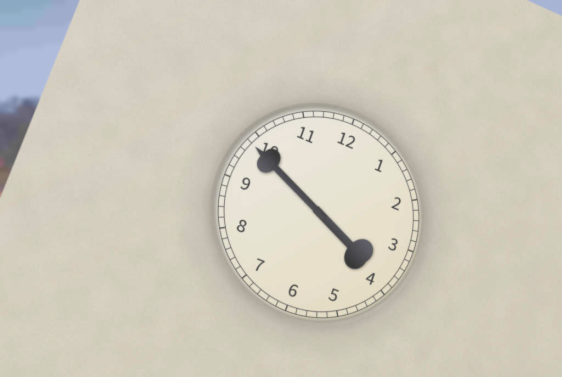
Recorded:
3.49
